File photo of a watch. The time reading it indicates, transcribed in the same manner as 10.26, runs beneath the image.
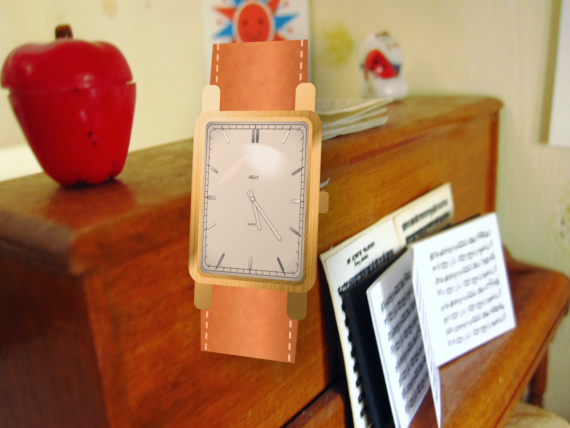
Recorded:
5.23
